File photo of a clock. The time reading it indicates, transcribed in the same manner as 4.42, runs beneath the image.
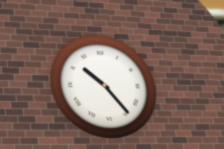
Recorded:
10.24
